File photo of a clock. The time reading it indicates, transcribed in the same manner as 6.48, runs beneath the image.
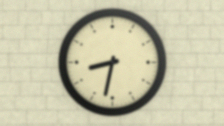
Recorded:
8.32
